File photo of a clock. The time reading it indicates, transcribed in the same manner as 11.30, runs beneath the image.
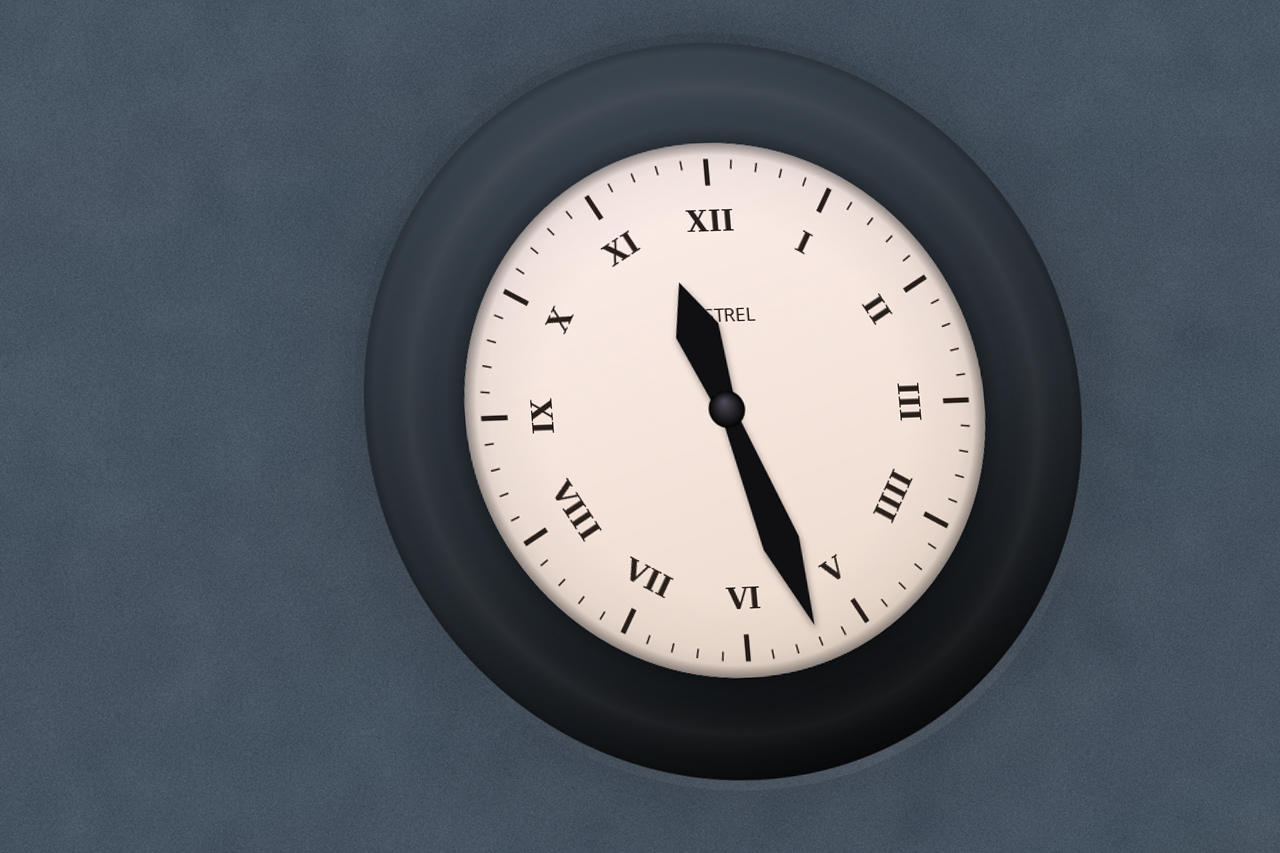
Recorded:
11.27
